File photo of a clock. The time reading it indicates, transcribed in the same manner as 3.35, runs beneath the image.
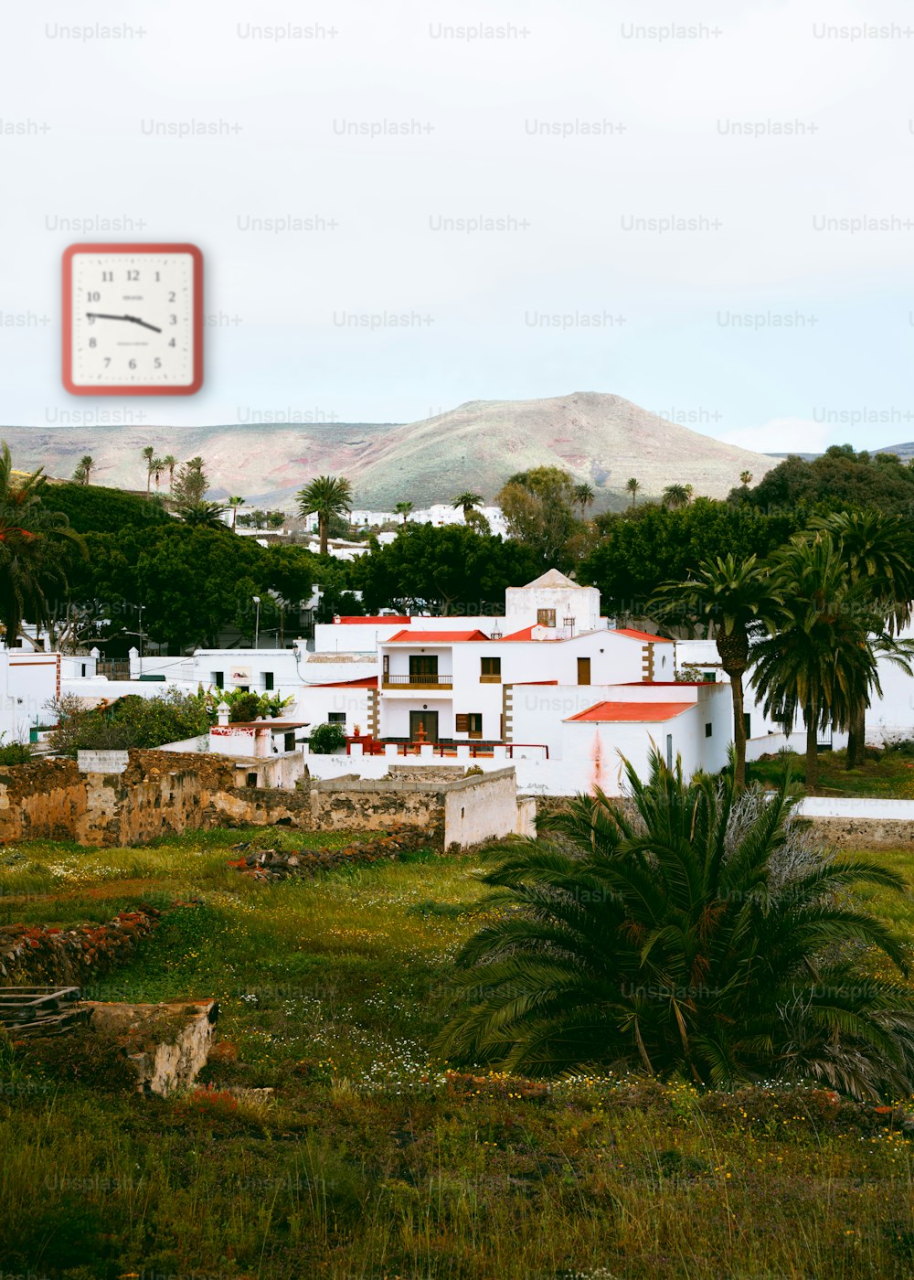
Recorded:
3.46
